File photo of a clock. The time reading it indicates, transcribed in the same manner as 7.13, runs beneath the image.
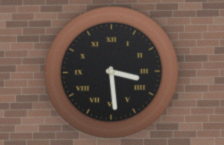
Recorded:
3.29
